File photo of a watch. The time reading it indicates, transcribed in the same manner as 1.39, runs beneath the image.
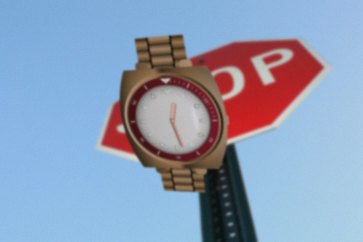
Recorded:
12.28
